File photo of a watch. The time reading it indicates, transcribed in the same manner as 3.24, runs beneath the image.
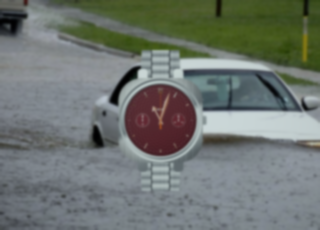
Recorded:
11.03
